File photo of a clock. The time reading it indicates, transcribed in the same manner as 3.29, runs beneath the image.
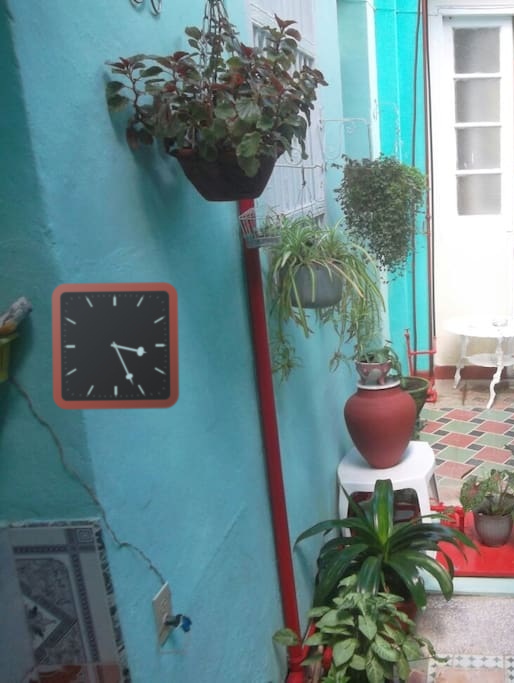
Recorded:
3.26
